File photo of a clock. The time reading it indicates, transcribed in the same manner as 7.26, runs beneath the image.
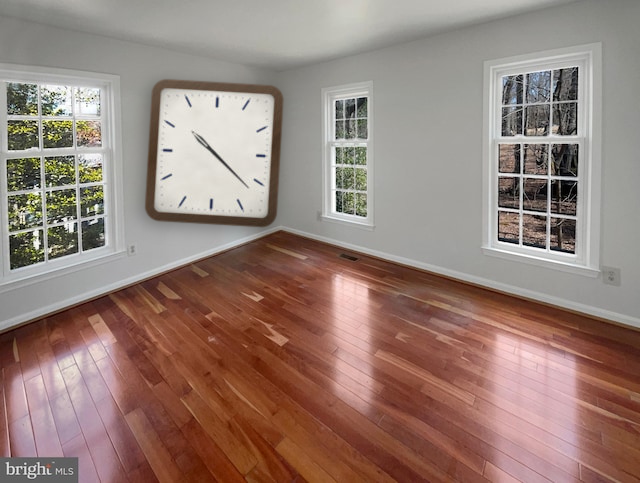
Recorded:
10.22
